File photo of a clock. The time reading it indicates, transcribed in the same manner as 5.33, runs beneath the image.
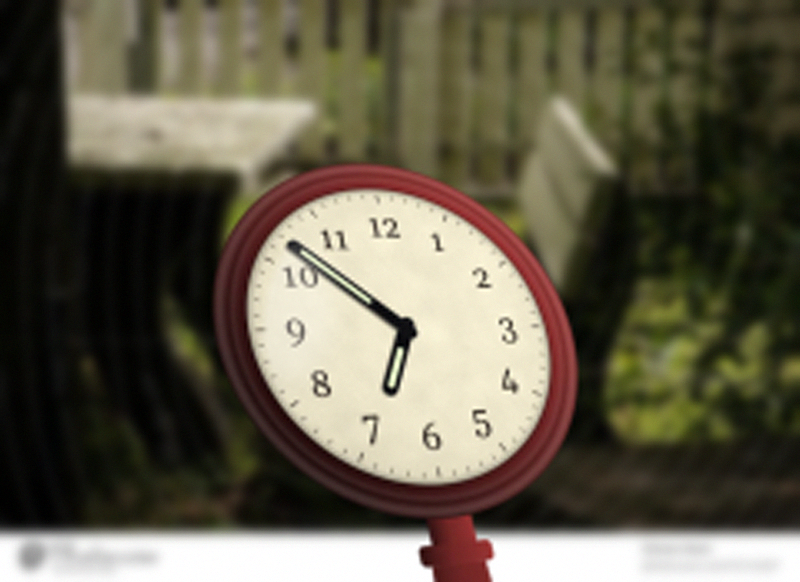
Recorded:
6.52
